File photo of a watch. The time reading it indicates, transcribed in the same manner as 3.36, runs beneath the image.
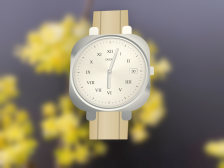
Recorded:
6.03
